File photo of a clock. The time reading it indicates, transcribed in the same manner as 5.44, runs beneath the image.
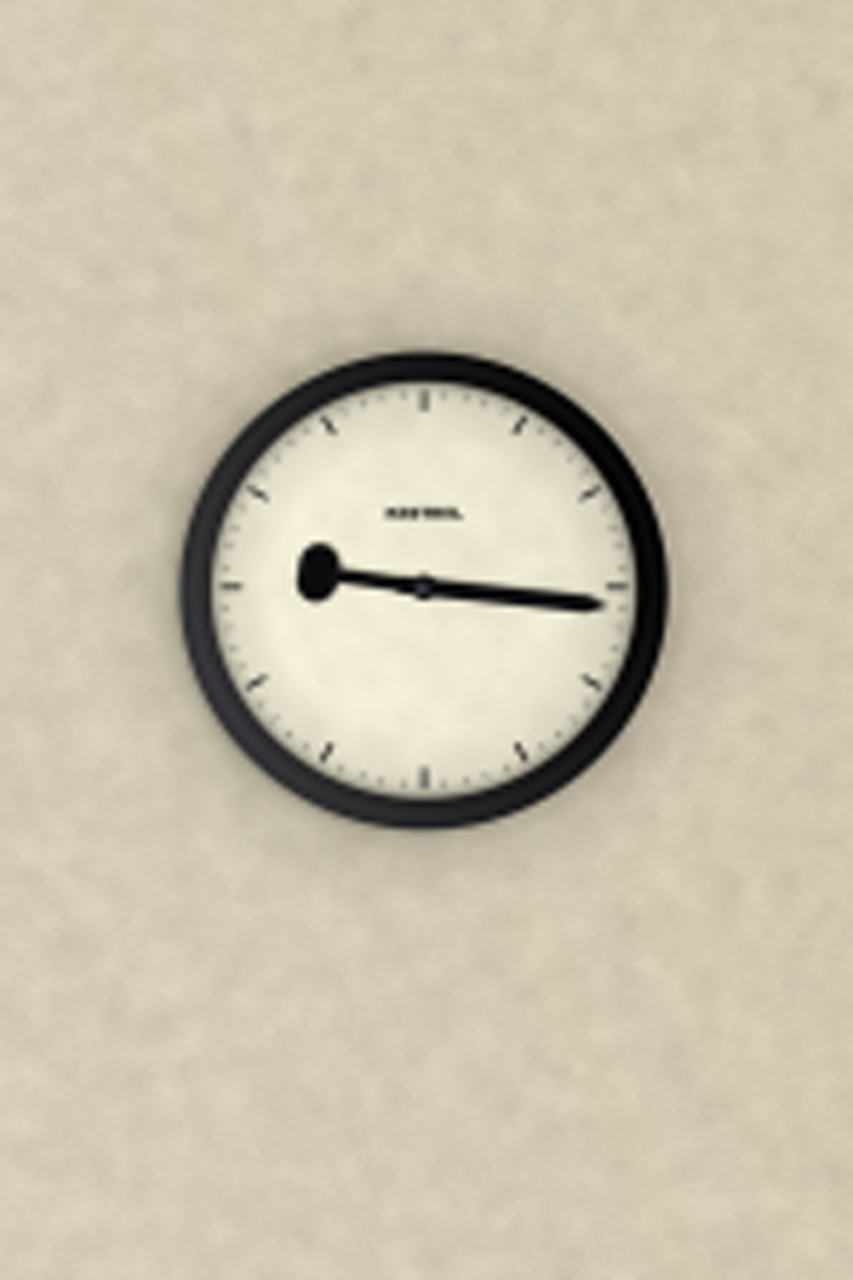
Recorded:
9.16
